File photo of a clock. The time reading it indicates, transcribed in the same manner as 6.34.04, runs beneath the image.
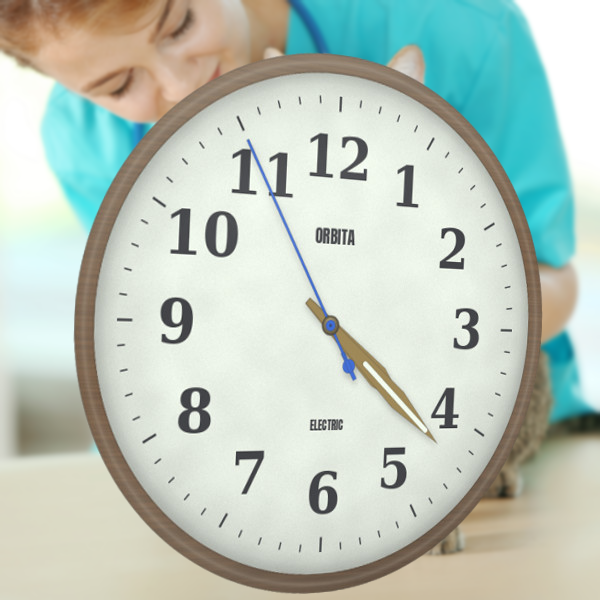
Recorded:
4.21.55
